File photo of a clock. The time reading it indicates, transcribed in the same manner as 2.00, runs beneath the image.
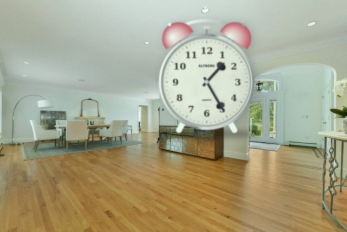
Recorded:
1.25
